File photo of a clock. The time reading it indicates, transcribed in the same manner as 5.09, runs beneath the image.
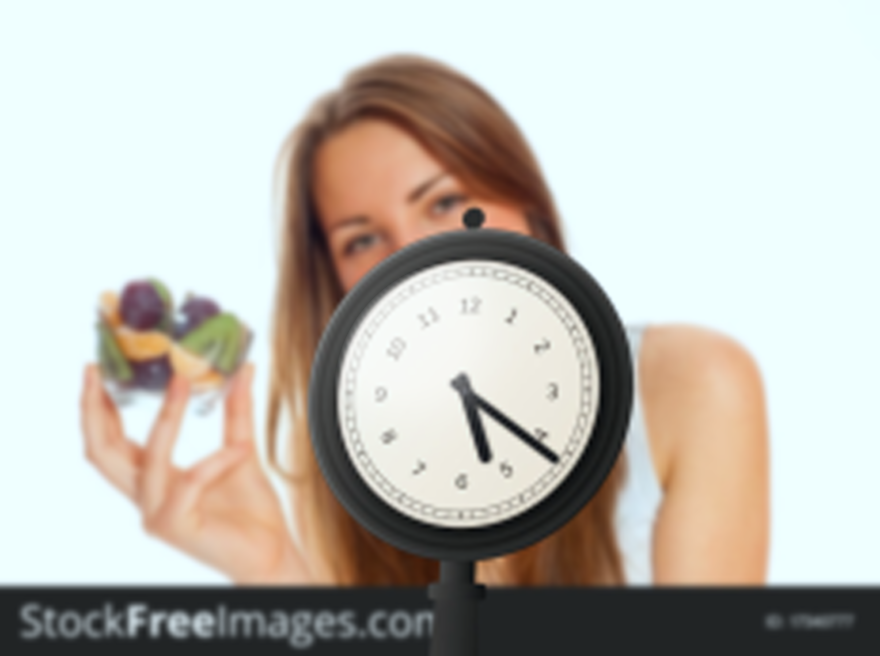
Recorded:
5.21
